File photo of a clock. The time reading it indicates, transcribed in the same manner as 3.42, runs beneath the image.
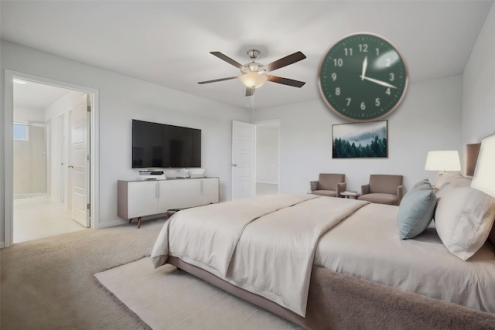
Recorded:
12.18
